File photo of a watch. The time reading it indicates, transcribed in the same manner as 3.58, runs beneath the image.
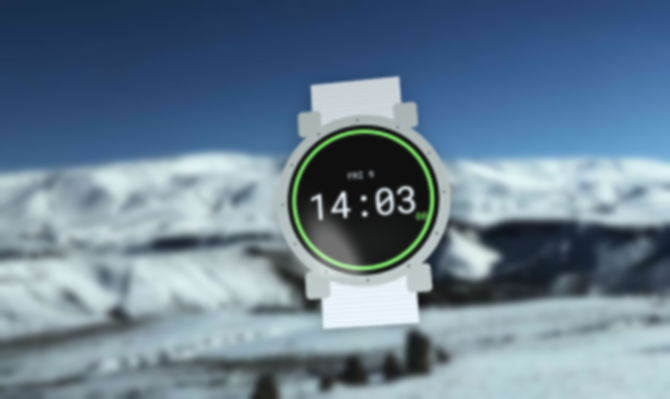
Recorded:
14.03
